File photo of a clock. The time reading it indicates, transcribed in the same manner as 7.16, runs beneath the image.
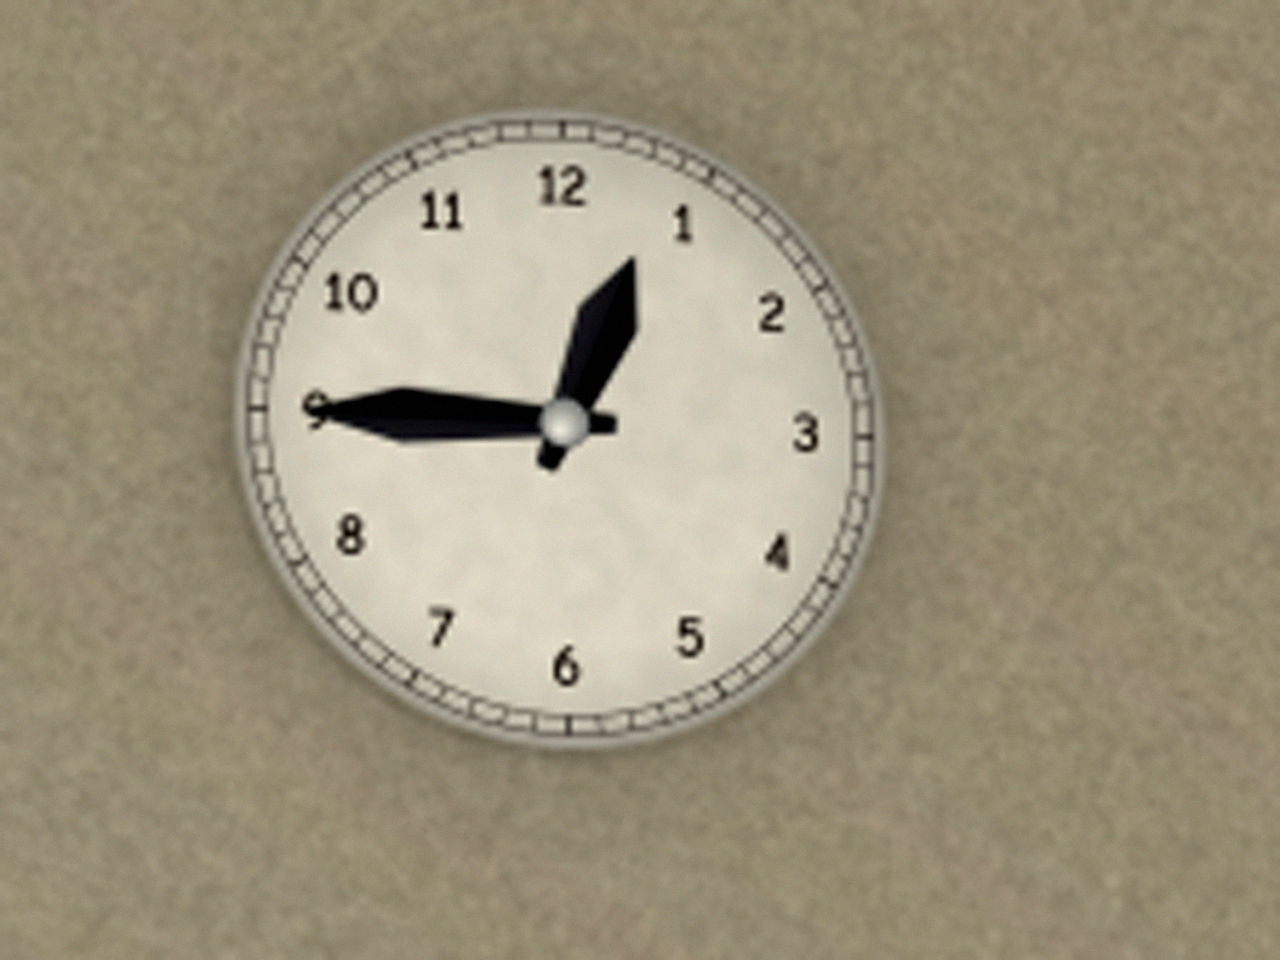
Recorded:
12.45
